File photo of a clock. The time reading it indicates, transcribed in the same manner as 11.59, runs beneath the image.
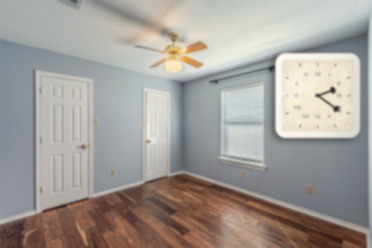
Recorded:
2.21
